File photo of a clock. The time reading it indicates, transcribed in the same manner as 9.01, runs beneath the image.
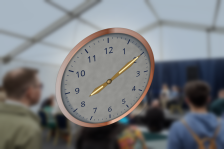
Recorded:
8.10
